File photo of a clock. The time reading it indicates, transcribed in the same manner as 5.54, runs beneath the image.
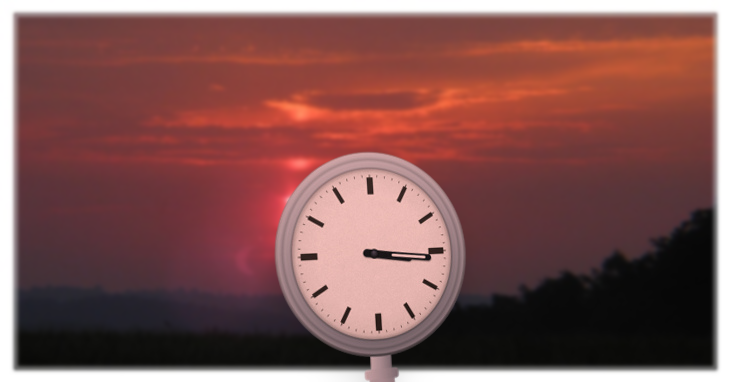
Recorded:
3.16
